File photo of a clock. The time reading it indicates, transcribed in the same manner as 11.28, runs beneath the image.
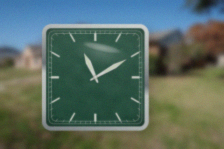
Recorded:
11.10
